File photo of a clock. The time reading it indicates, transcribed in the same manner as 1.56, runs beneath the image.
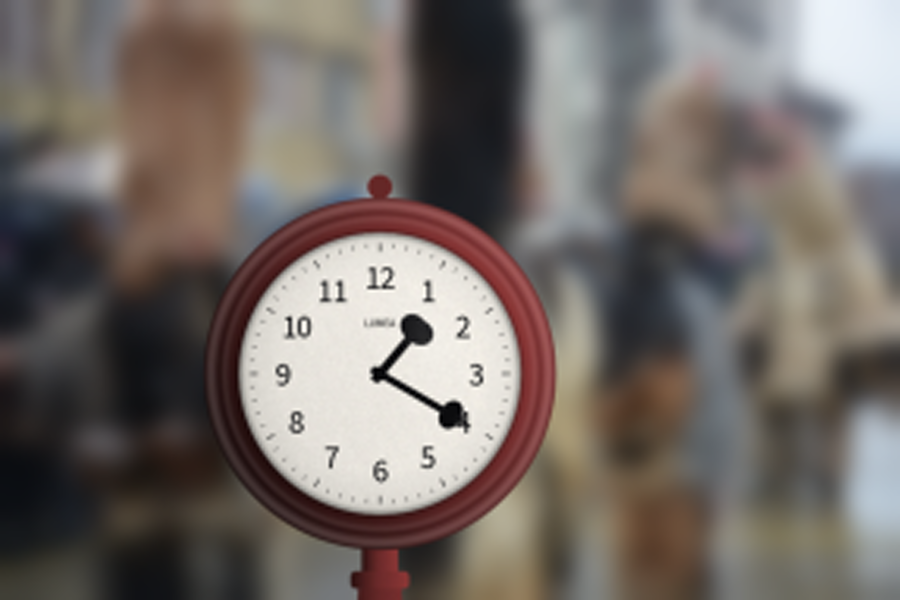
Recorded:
1.20
